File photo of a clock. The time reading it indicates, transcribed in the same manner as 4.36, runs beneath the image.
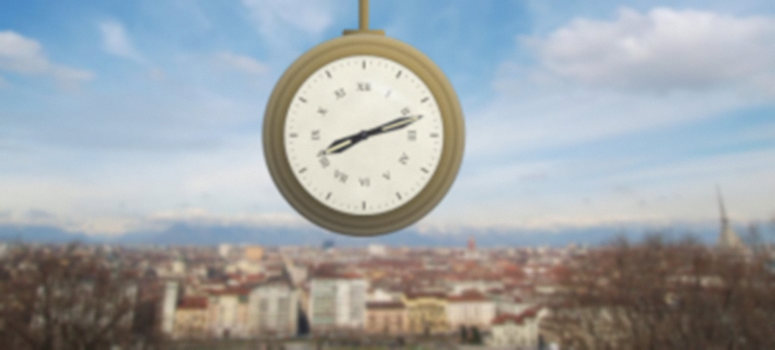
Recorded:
8.12
